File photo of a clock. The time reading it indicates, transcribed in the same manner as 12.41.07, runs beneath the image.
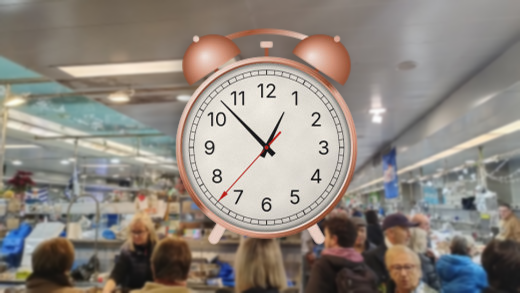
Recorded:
12.52.37
